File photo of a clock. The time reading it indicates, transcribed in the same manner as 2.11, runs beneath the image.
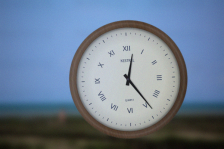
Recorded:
12.24
